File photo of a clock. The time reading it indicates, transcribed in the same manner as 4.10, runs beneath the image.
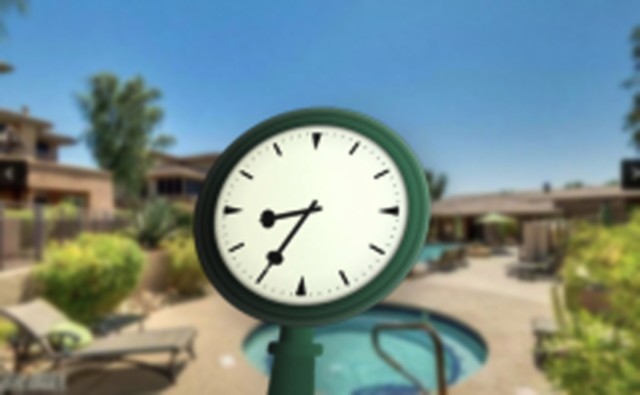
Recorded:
8.35
